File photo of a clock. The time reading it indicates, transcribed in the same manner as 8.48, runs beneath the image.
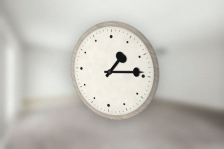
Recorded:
1.14
